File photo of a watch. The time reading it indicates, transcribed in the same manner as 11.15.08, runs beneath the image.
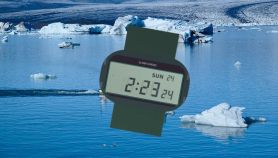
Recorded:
2.23.24
